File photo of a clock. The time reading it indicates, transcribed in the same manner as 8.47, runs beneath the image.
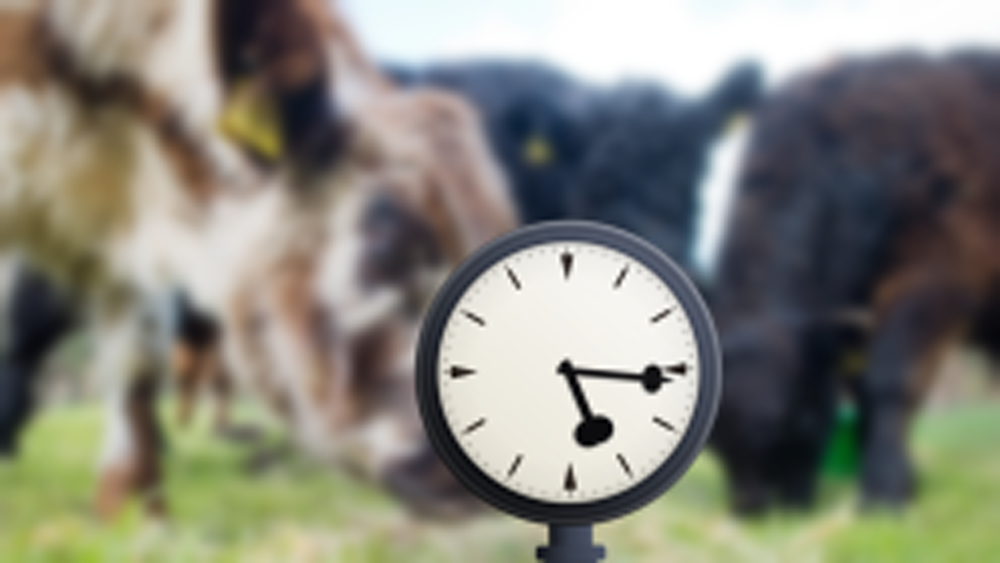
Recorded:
5.16
